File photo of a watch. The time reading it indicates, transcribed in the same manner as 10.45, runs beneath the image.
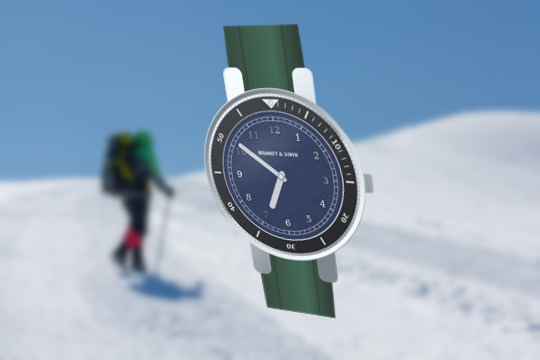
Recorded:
6.51
